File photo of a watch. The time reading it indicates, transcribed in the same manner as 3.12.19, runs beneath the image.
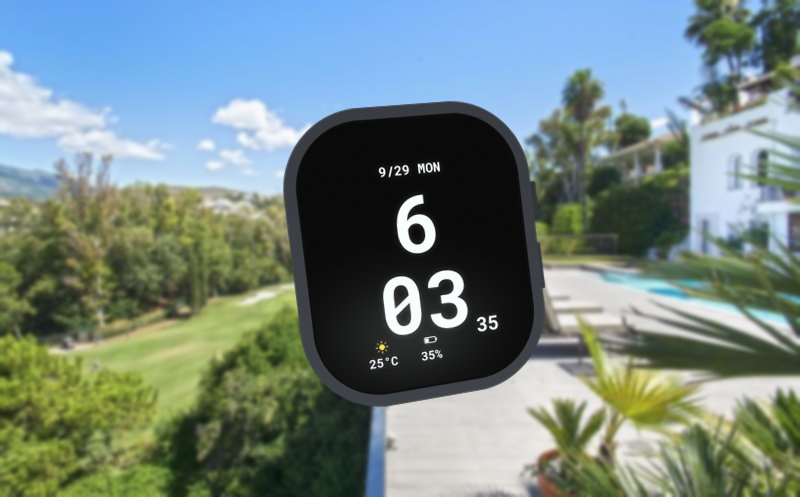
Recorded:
6.03.35
